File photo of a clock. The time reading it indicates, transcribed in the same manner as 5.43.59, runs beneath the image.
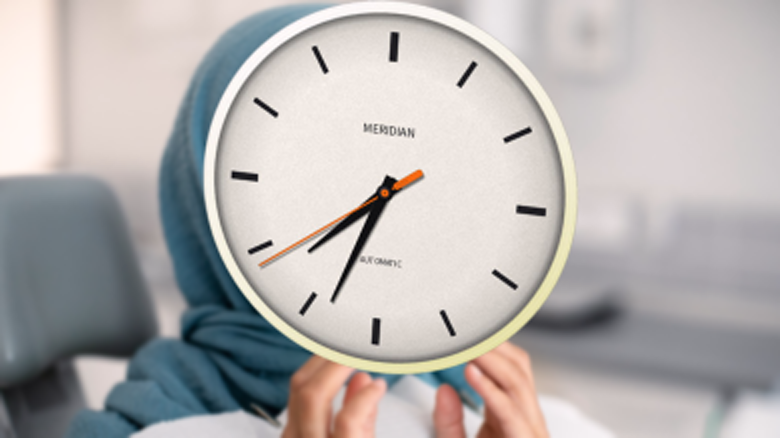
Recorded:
7.33.39
